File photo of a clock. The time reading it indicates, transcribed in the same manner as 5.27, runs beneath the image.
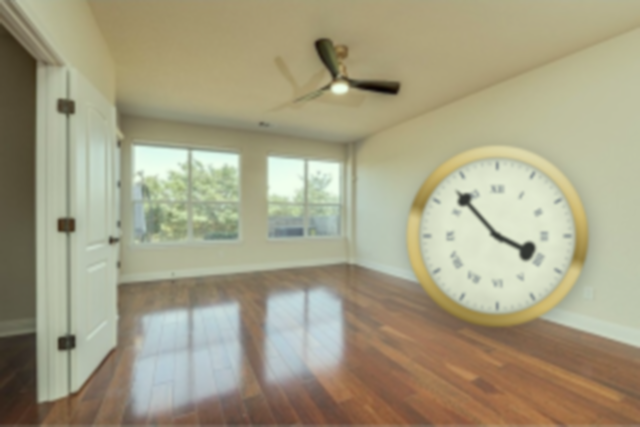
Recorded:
3.53
